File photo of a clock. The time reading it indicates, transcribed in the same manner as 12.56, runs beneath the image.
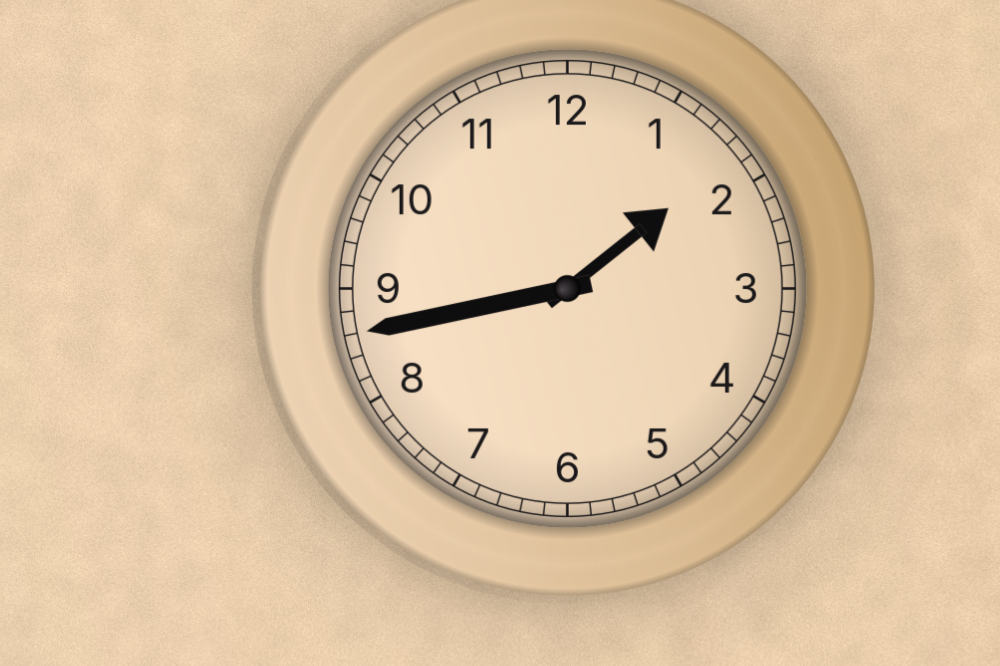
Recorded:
1.43
